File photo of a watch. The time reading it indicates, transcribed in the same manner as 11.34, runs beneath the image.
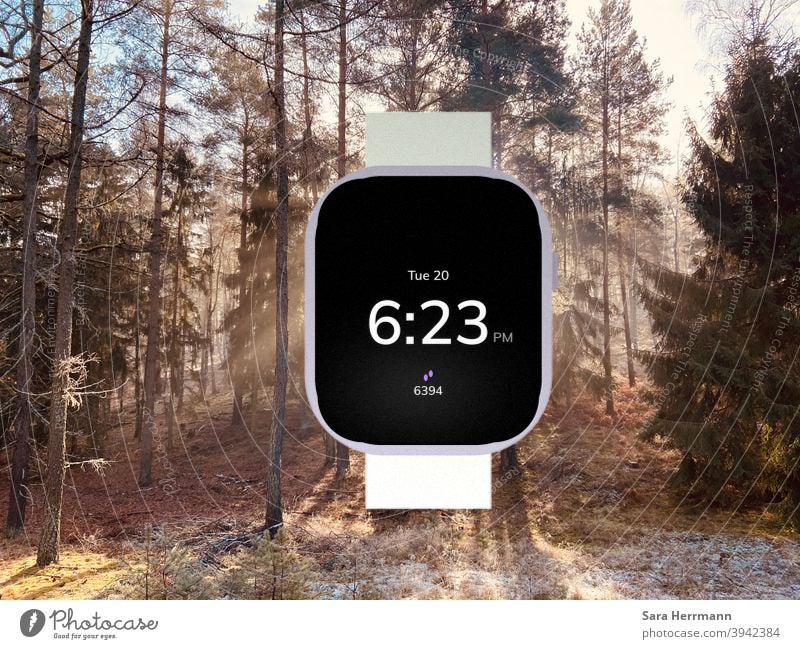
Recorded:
6.23
